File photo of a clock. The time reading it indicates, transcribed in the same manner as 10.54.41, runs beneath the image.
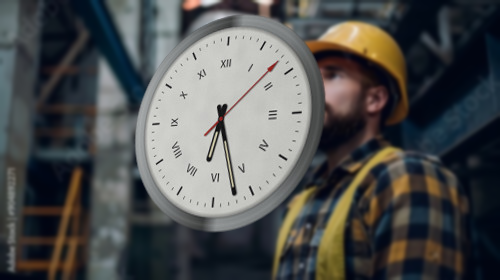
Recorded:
6.27.08
